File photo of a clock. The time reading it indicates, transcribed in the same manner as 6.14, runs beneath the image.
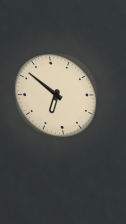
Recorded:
6.52
